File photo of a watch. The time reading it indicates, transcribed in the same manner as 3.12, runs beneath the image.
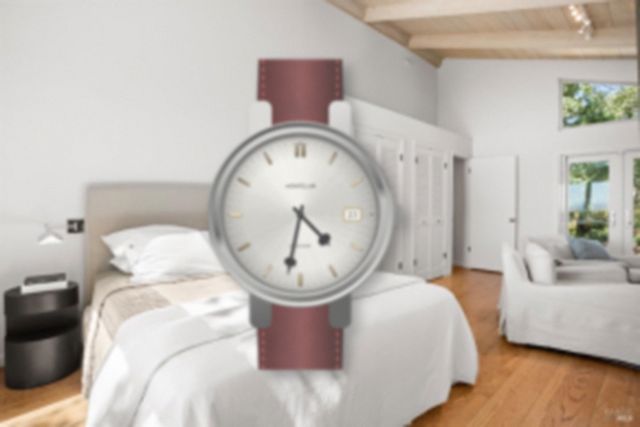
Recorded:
4.32
